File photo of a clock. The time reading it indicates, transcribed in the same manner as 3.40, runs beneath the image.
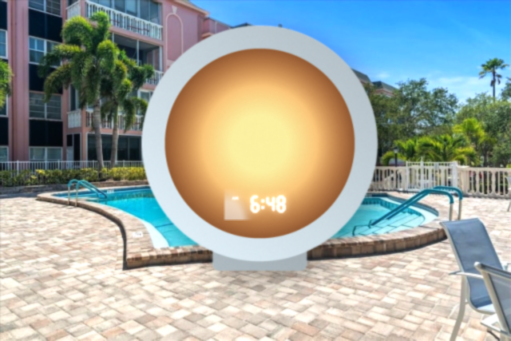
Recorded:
6.48
